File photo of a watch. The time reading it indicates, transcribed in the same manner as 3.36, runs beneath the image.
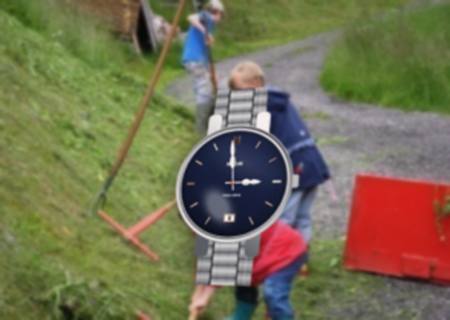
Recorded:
2.59
